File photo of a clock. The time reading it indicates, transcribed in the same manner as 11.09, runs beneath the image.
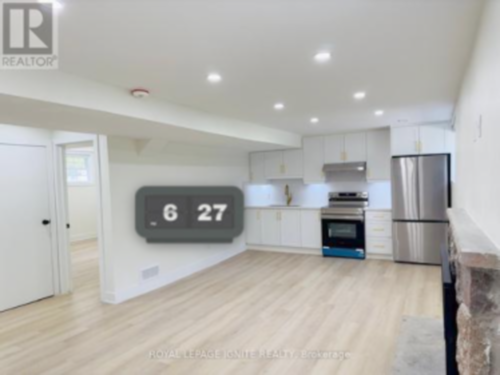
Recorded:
6.27
